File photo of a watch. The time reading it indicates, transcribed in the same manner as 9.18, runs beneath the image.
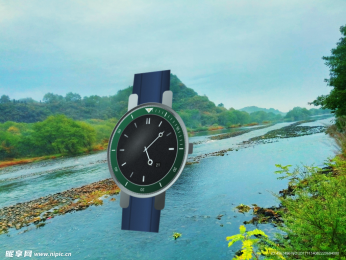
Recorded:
5.08
